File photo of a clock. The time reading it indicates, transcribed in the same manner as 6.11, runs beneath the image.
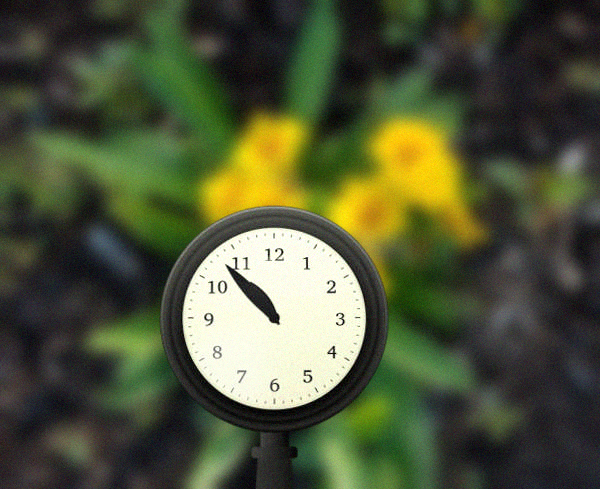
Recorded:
10.53
